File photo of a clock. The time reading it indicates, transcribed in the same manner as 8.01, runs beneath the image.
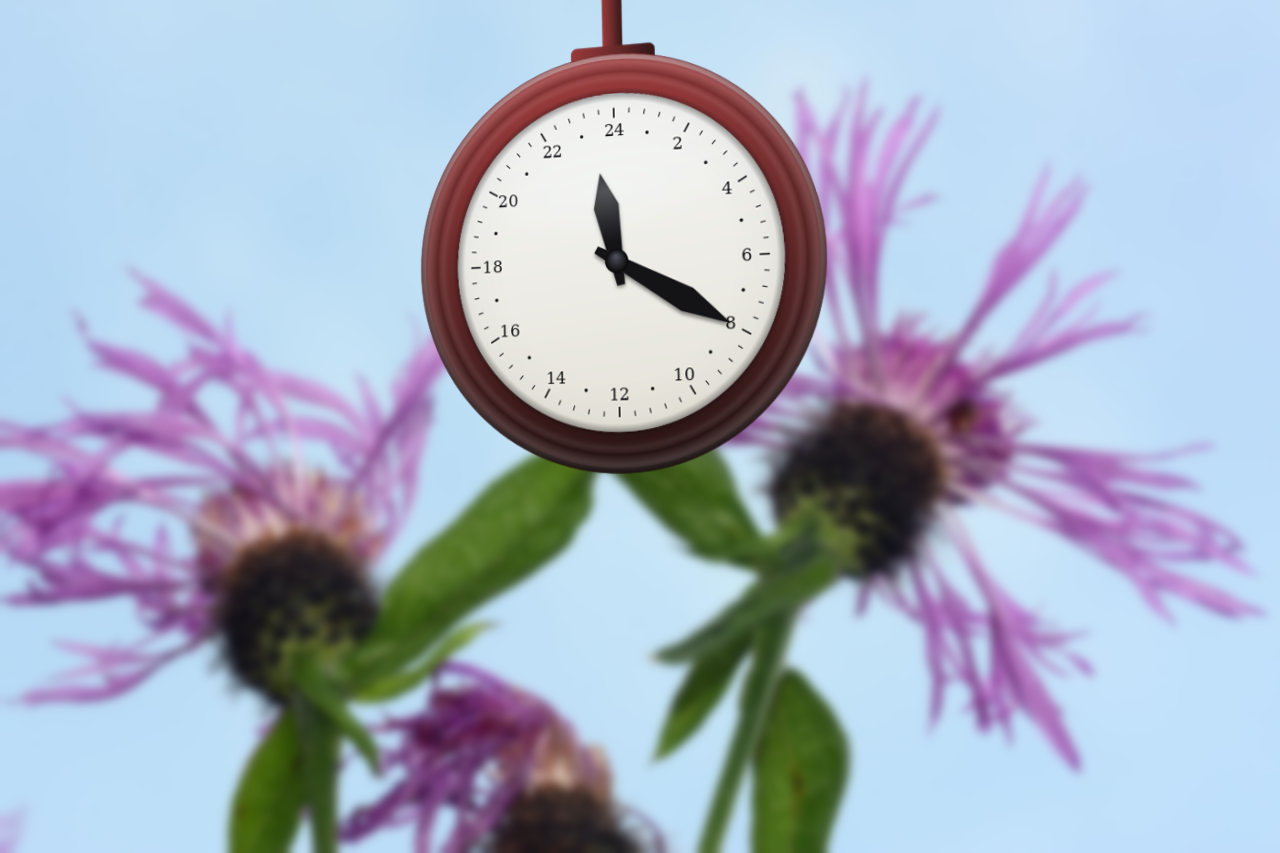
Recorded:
23.20
